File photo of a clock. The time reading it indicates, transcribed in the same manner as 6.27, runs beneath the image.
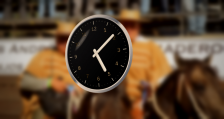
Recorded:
5.09
